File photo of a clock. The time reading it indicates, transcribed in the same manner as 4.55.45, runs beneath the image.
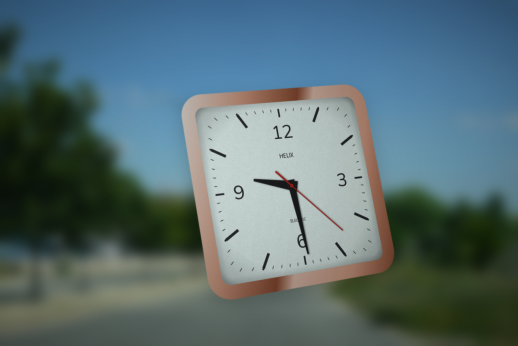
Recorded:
9.29.23
